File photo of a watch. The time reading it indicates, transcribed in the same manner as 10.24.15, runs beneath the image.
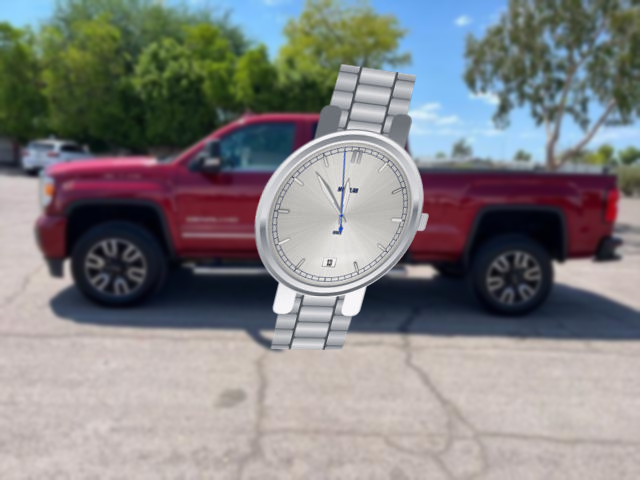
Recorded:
11.52.58
